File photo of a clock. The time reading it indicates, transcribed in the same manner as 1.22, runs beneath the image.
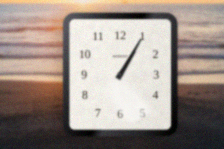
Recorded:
1.05
